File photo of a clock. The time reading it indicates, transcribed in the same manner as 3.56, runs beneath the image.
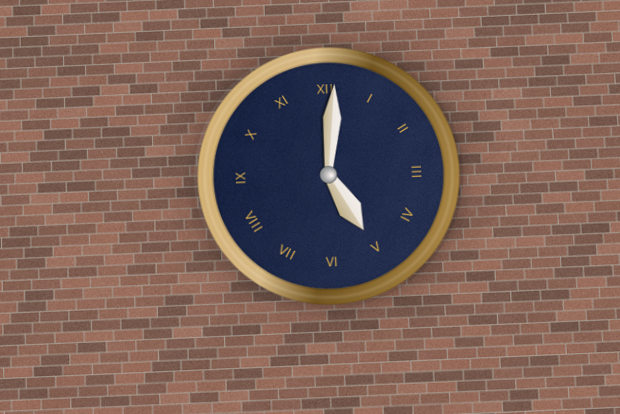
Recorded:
5.01
